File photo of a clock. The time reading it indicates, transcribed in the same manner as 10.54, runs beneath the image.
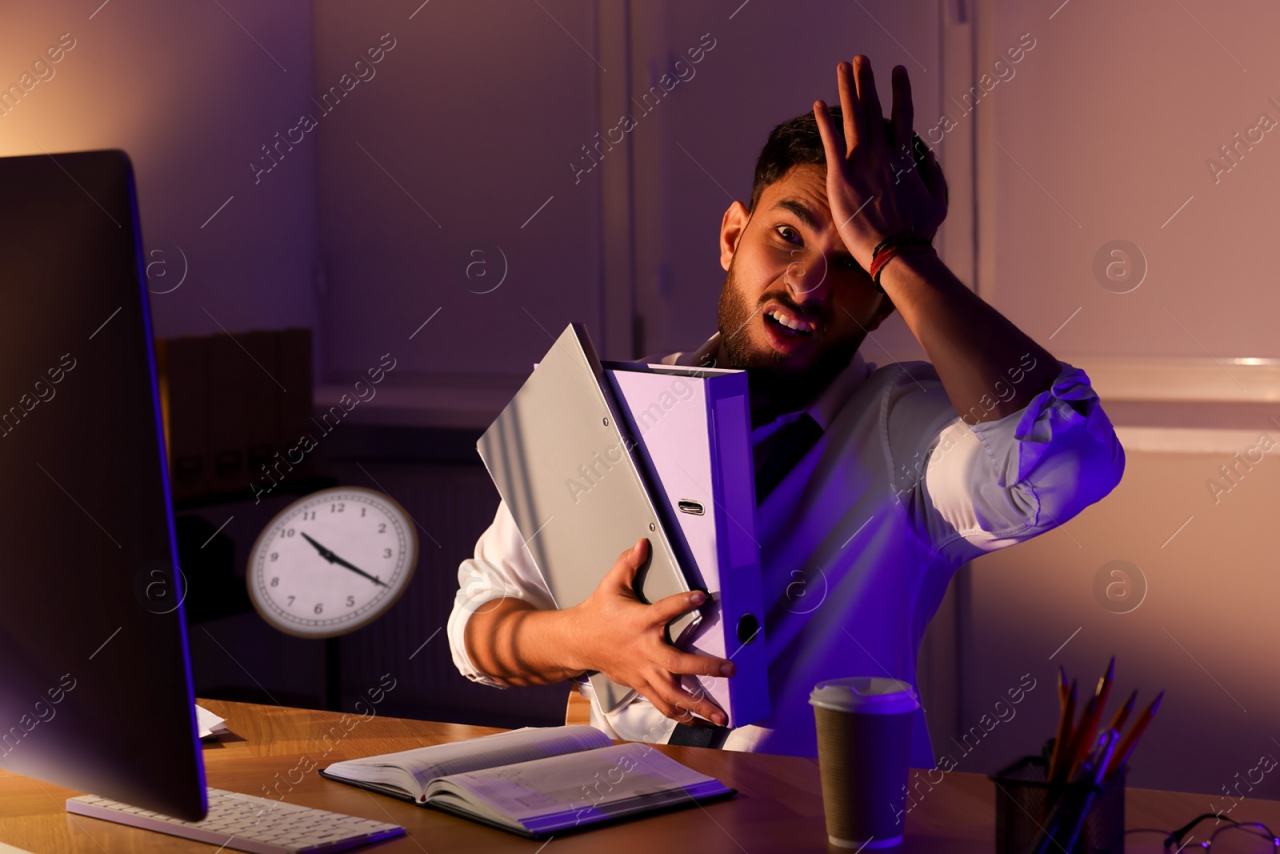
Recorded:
10.20
